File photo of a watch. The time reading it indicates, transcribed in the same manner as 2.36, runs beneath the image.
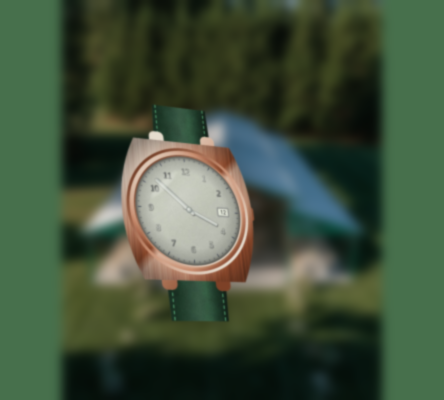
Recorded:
3.52
